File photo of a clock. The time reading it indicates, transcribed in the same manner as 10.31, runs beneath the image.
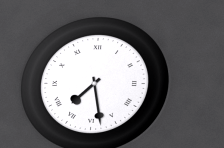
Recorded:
7.28
